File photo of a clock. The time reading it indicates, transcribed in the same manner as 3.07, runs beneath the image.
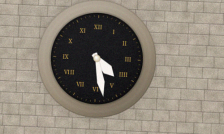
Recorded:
4.28
